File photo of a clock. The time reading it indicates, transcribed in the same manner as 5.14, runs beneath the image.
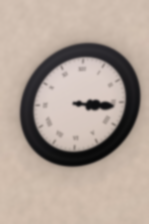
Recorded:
3.16
